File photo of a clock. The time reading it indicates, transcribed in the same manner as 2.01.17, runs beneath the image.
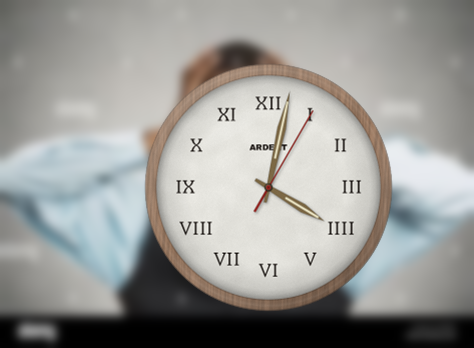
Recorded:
4.02.05
